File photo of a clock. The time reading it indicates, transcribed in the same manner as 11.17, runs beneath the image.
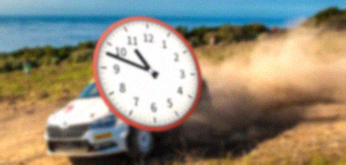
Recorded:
10.48
